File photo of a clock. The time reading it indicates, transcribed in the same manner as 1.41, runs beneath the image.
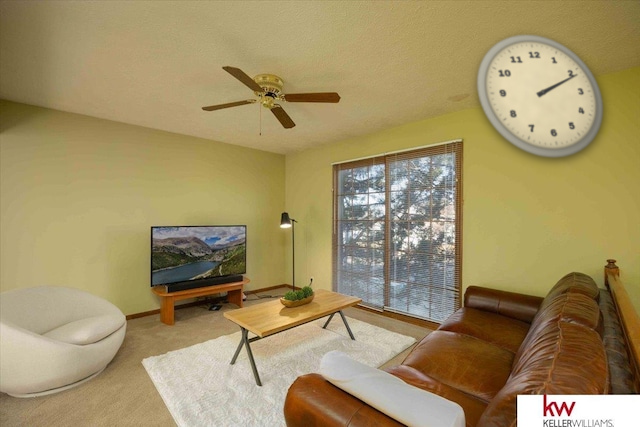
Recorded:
2.11
